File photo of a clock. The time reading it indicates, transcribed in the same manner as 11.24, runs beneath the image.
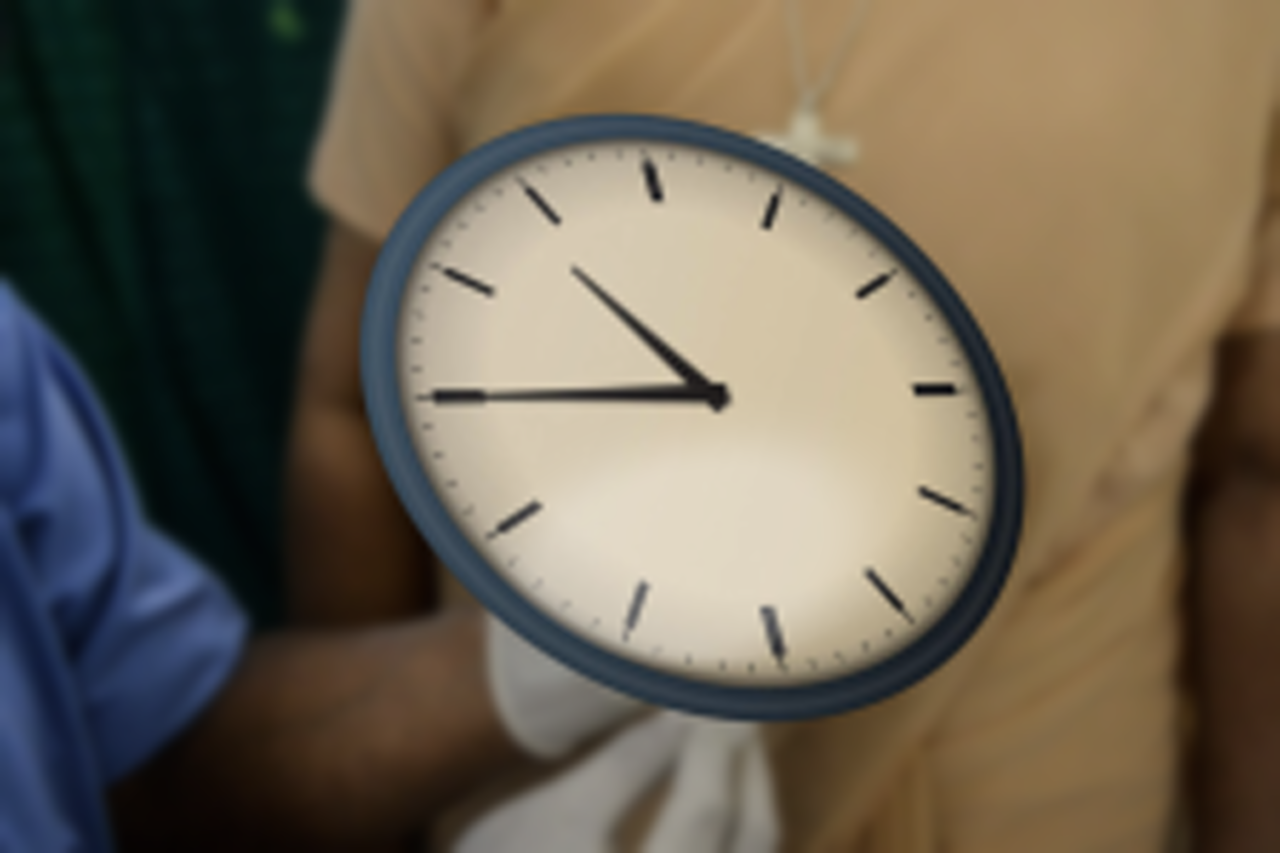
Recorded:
10.45
